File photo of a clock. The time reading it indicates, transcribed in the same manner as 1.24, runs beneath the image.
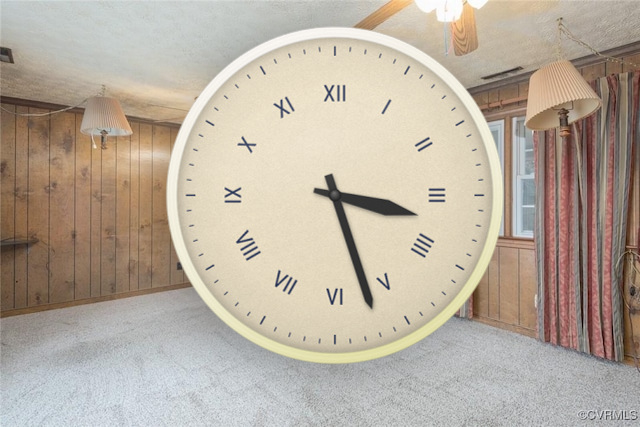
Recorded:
3.27
